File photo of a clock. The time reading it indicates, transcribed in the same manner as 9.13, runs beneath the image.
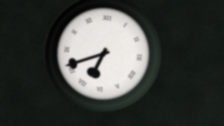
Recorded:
6.41
